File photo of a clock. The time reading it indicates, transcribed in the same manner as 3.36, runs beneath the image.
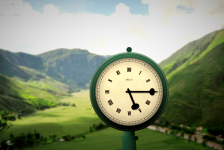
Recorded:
5.15
